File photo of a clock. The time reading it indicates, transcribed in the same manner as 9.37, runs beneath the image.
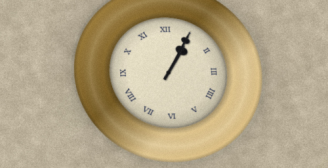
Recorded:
1.05
